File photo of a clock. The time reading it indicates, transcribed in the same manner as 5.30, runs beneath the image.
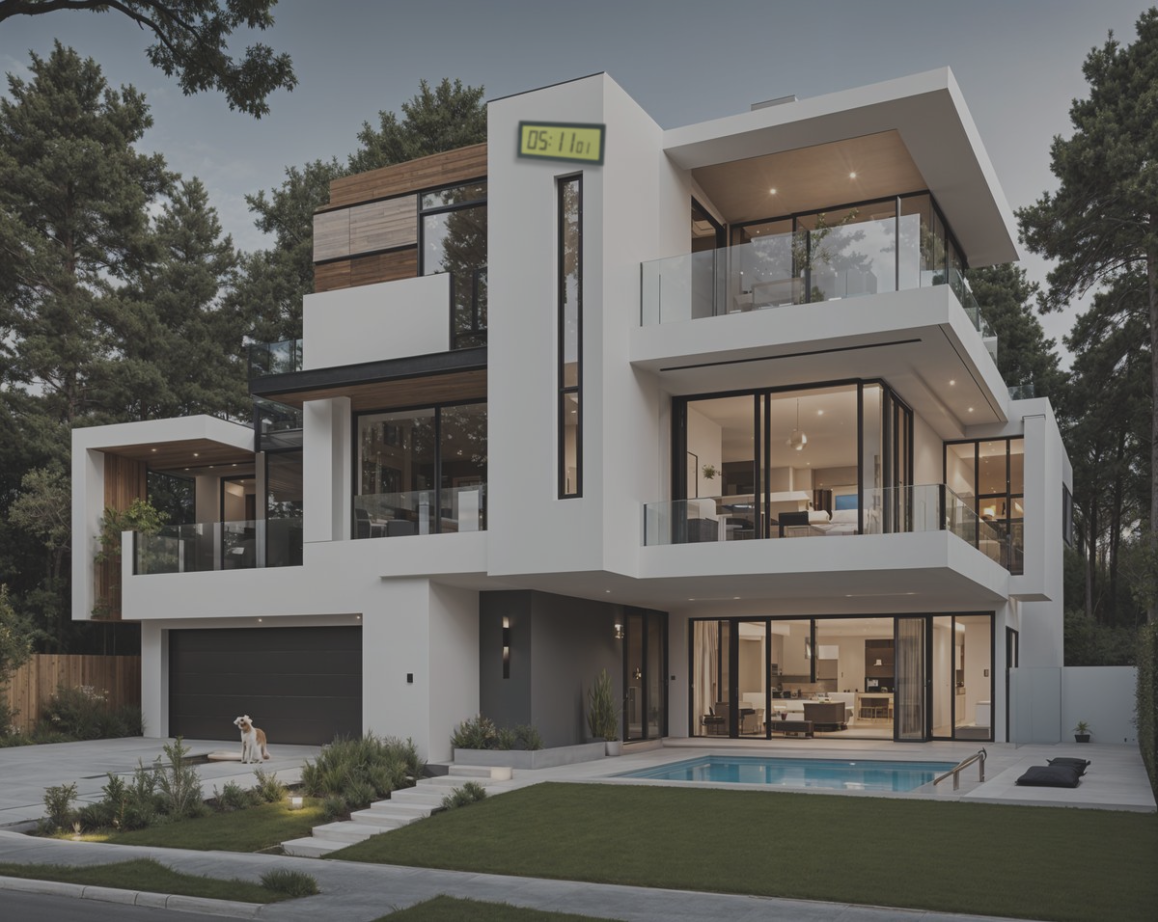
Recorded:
5.11
